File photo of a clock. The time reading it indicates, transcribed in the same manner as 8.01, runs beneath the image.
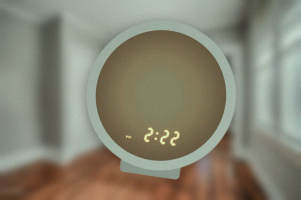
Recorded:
2.22
